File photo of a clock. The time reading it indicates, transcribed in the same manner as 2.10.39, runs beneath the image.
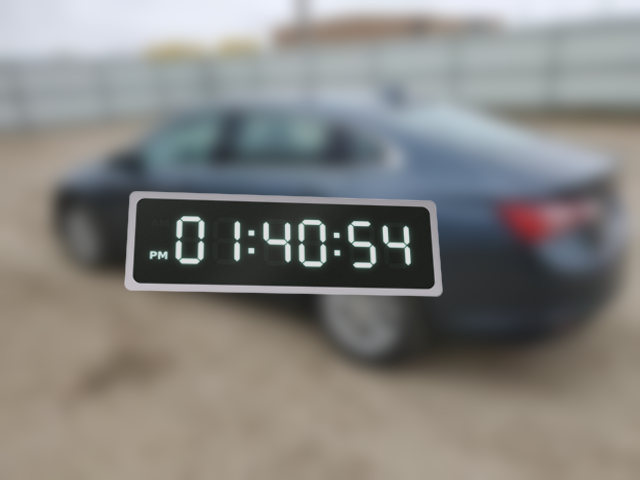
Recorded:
1.40.54
